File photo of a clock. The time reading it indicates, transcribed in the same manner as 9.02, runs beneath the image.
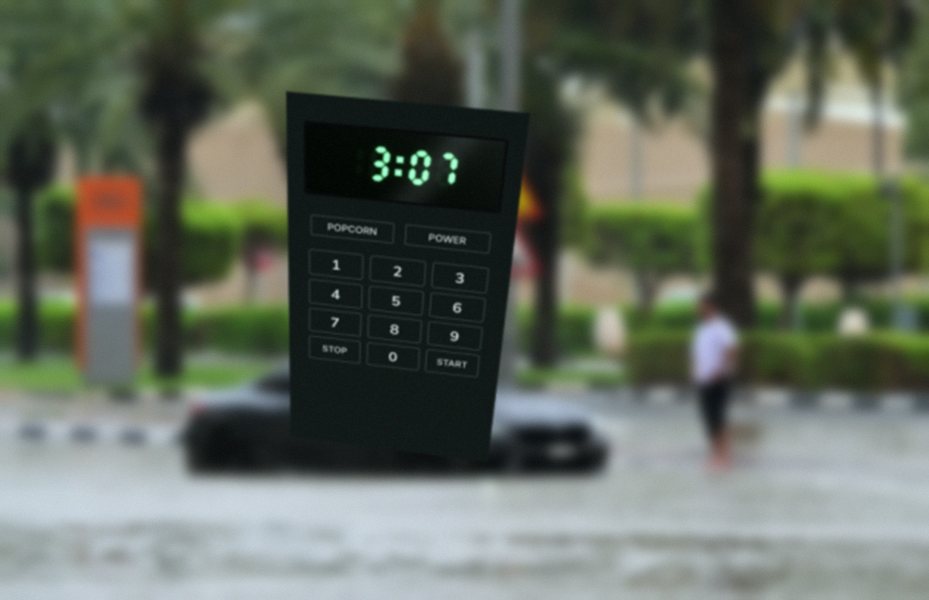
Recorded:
3.07
